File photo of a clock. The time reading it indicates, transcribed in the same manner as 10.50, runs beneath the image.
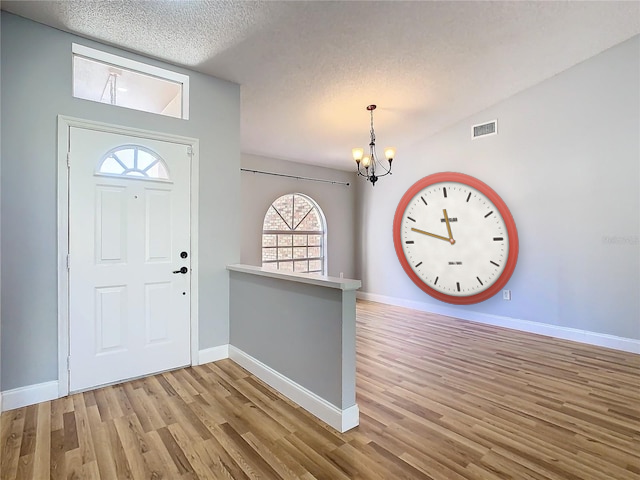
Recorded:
11.48
